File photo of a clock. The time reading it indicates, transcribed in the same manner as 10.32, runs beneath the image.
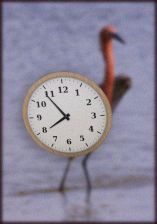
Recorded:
7.54
